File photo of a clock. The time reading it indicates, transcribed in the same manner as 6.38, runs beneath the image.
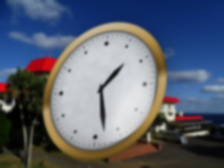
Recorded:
1.28
